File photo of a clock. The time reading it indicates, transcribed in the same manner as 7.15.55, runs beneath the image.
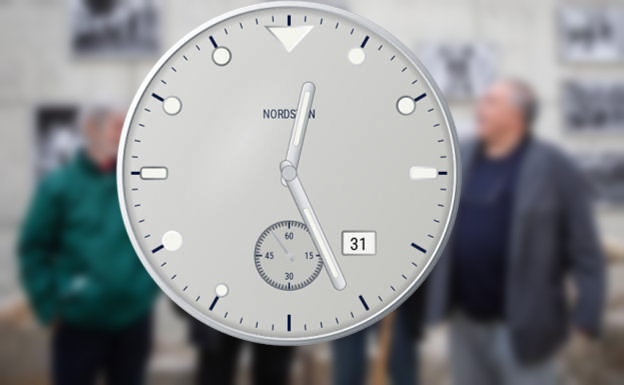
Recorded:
12.25.54
